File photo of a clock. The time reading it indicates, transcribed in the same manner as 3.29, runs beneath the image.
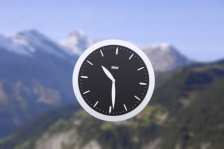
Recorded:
10.29
